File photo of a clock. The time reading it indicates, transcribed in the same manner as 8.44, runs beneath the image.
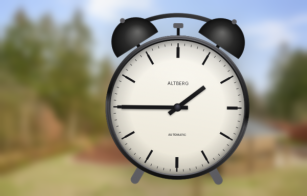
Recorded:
1.45
